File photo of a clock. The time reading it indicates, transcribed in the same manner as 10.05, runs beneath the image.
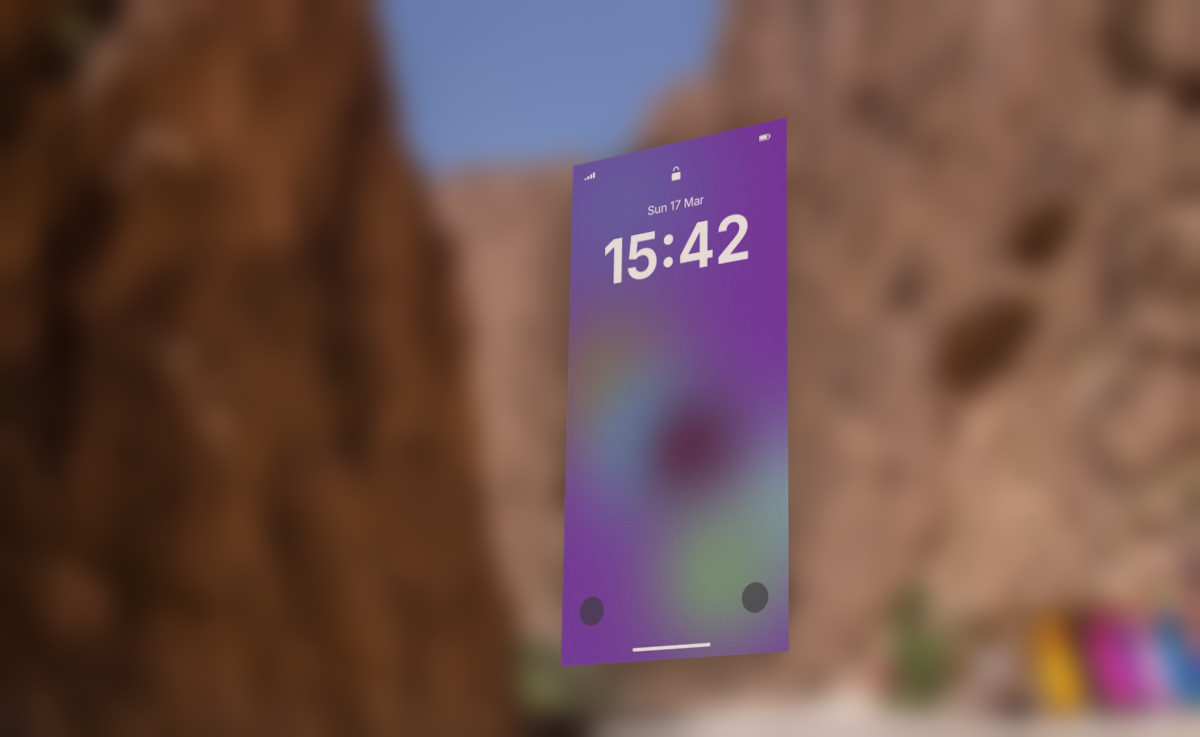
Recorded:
15.42
